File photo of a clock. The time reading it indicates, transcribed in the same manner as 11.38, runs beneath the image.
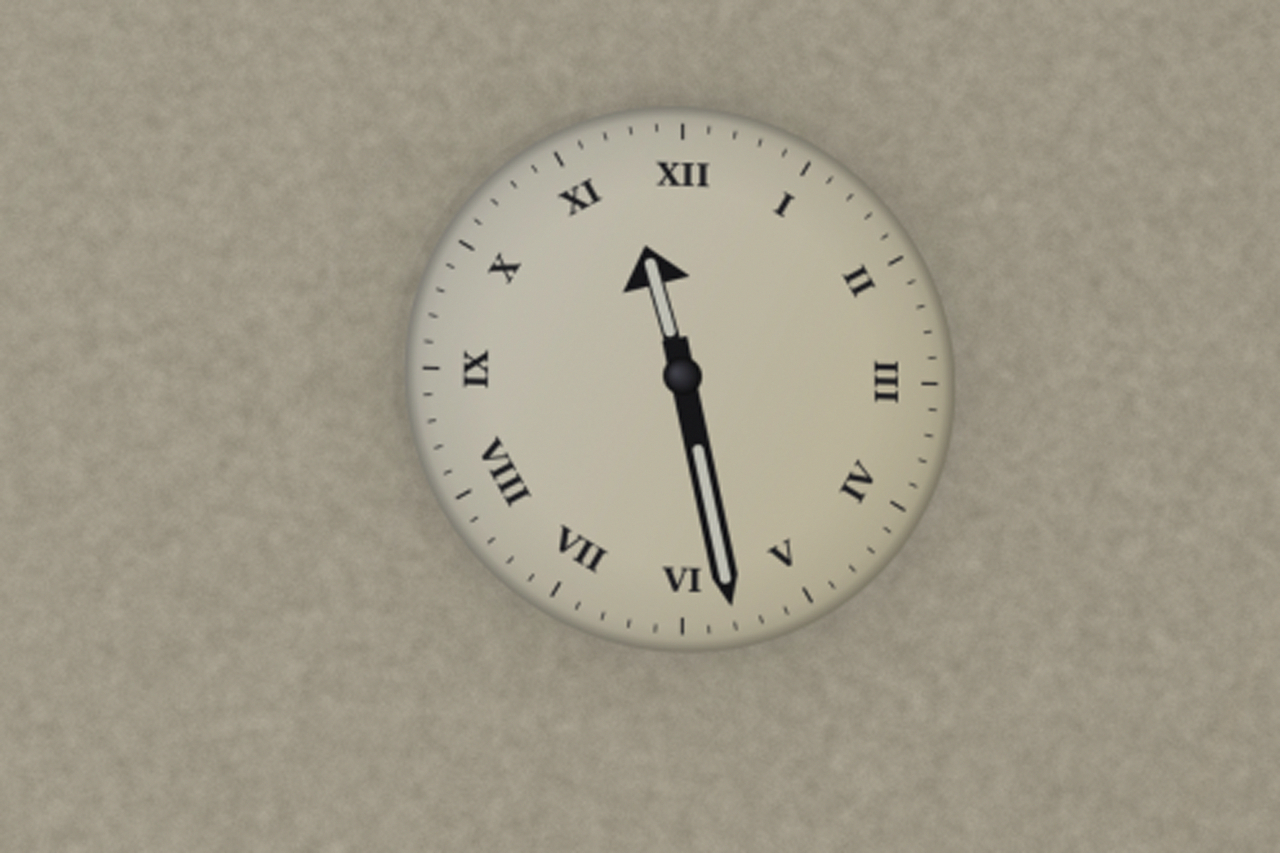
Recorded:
11.28
